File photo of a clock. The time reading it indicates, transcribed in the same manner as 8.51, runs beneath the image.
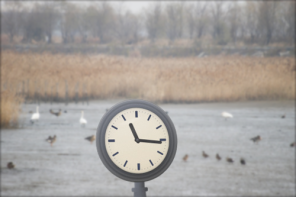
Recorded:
11.16
